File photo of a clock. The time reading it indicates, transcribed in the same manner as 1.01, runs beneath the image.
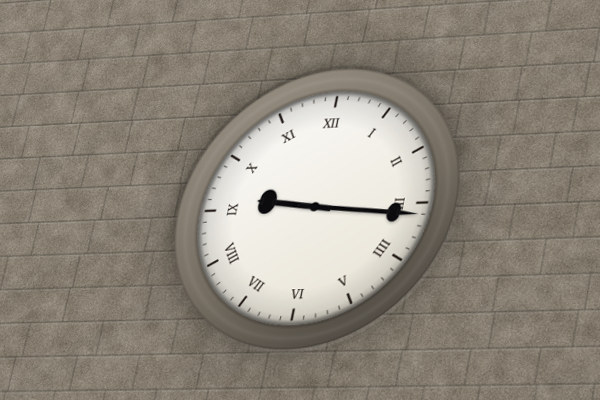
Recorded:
9.16
